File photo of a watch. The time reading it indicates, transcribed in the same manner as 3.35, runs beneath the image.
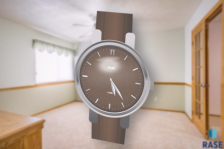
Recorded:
5.24
